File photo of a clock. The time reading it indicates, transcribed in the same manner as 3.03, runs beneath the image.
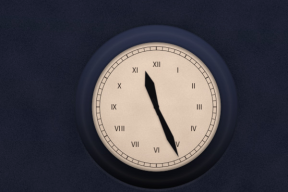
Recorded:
11.26
